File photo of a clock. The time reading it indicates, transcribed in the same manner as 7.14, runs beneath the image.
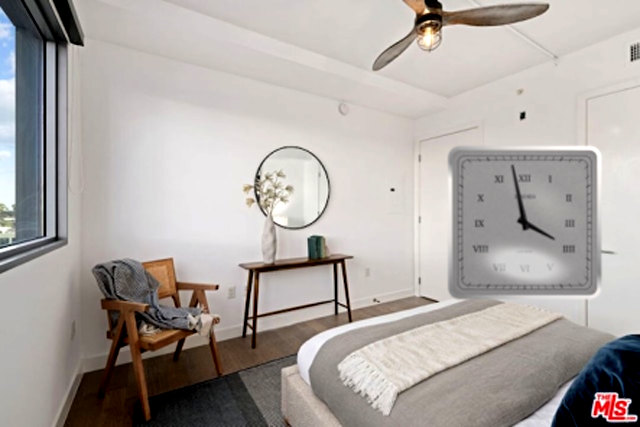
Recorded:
3.58
